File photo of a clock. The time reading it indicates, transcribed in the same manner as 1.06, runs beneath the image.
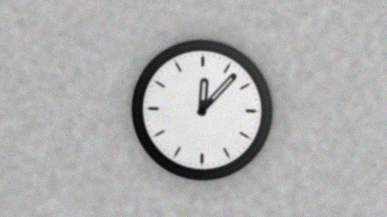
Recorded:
12.07
